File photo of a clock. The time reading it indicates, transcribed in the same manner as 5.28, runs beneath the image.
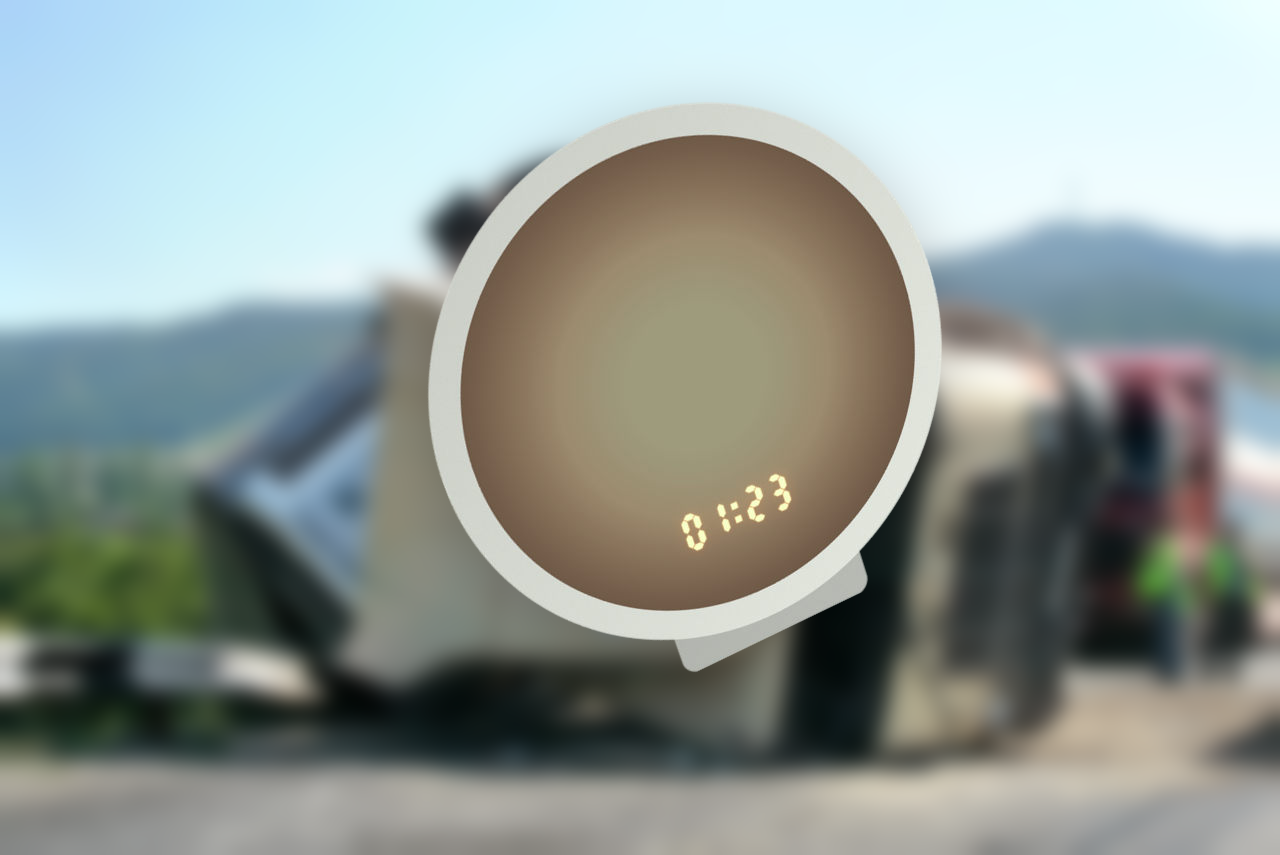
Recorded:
1.23
